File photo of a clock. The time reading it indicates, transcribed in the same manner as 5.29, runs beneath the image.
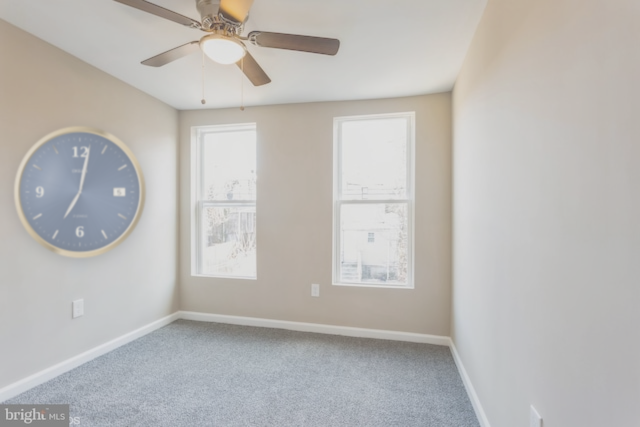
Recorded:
7.02
